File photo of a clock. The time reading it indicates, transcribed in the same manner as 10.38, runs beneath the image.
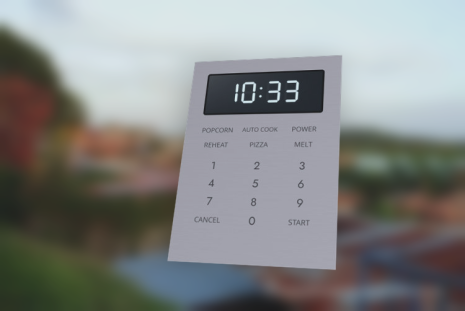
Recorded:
10.33
